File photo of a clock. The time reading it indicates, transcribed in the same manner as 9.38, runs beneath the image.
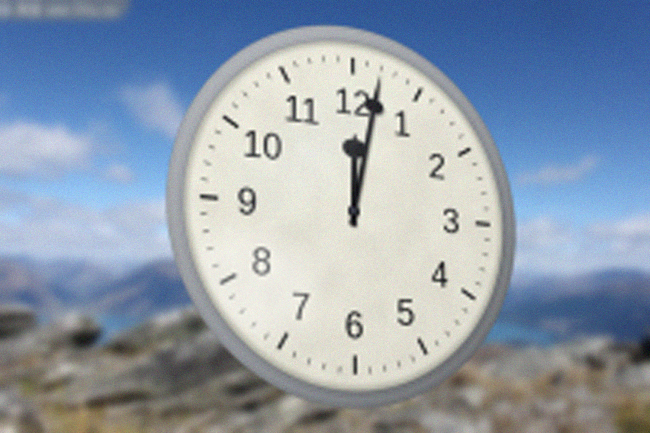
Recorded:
12.02
